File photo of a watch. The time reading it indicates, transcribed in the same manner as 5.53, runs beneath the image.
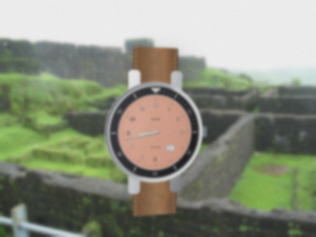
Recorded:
8.43
